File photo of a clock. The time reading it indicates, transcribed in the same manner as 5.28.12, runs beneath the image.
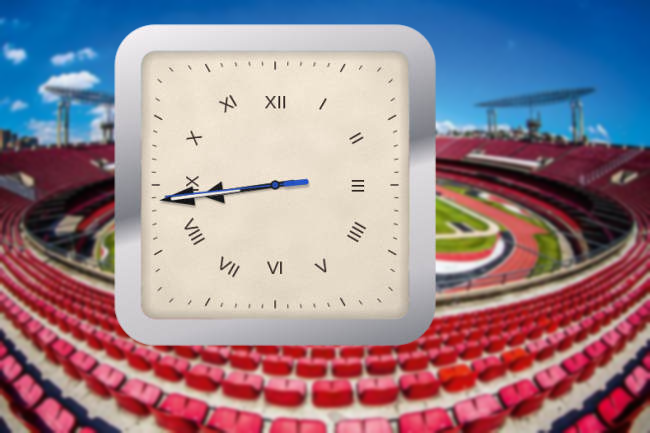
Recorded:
8.43.44
